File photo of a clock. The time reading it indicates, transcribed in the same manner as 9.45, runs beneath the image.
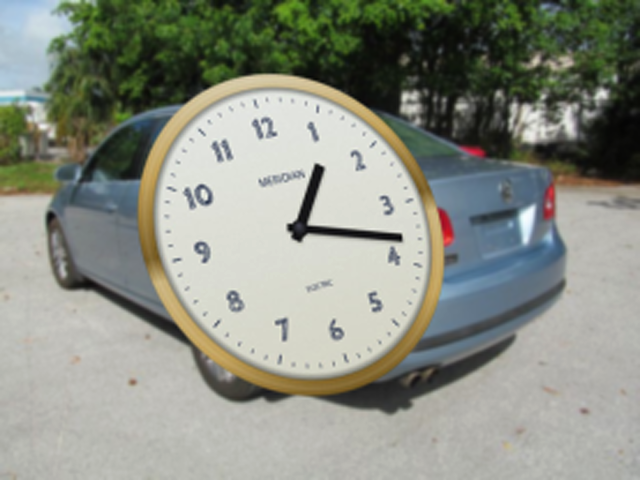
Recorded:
1.18
